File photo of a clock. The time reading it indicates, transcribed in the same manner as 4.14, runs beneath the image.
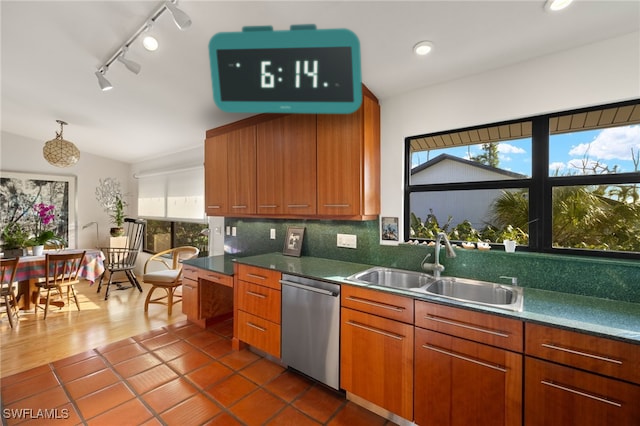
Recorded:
6.14
